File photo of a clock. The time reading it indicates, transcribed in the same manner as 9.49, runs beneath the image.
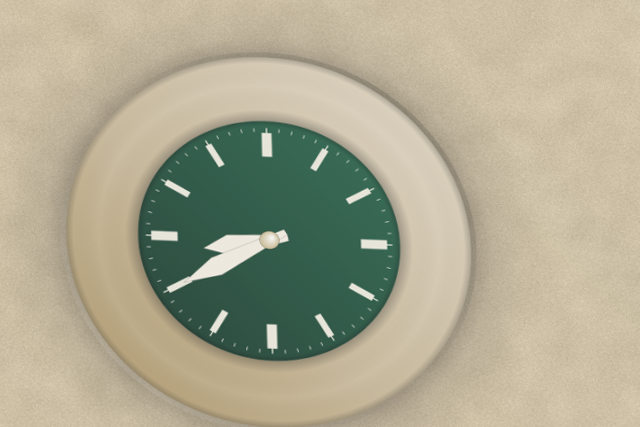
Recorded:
8.40
